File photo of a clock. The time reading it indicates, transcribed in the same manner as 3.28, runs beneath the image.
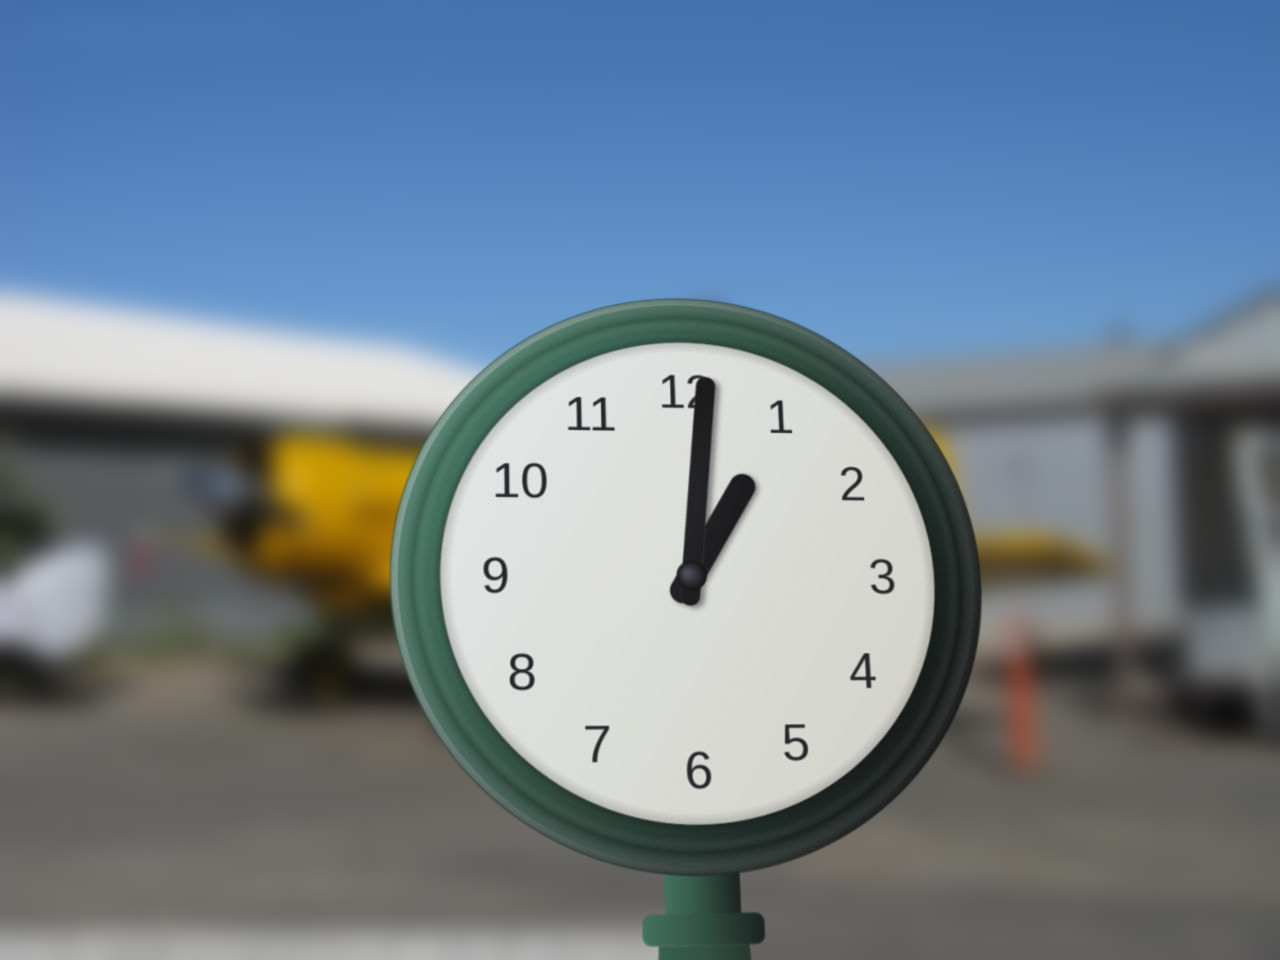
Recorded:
1.01
